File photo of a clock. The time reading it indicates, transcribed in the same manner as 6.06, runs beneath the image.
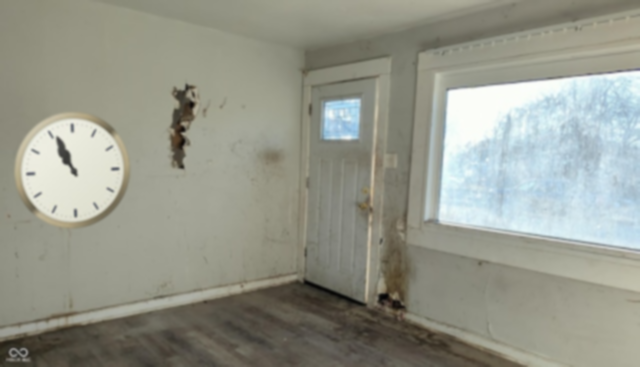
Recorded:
10.56
